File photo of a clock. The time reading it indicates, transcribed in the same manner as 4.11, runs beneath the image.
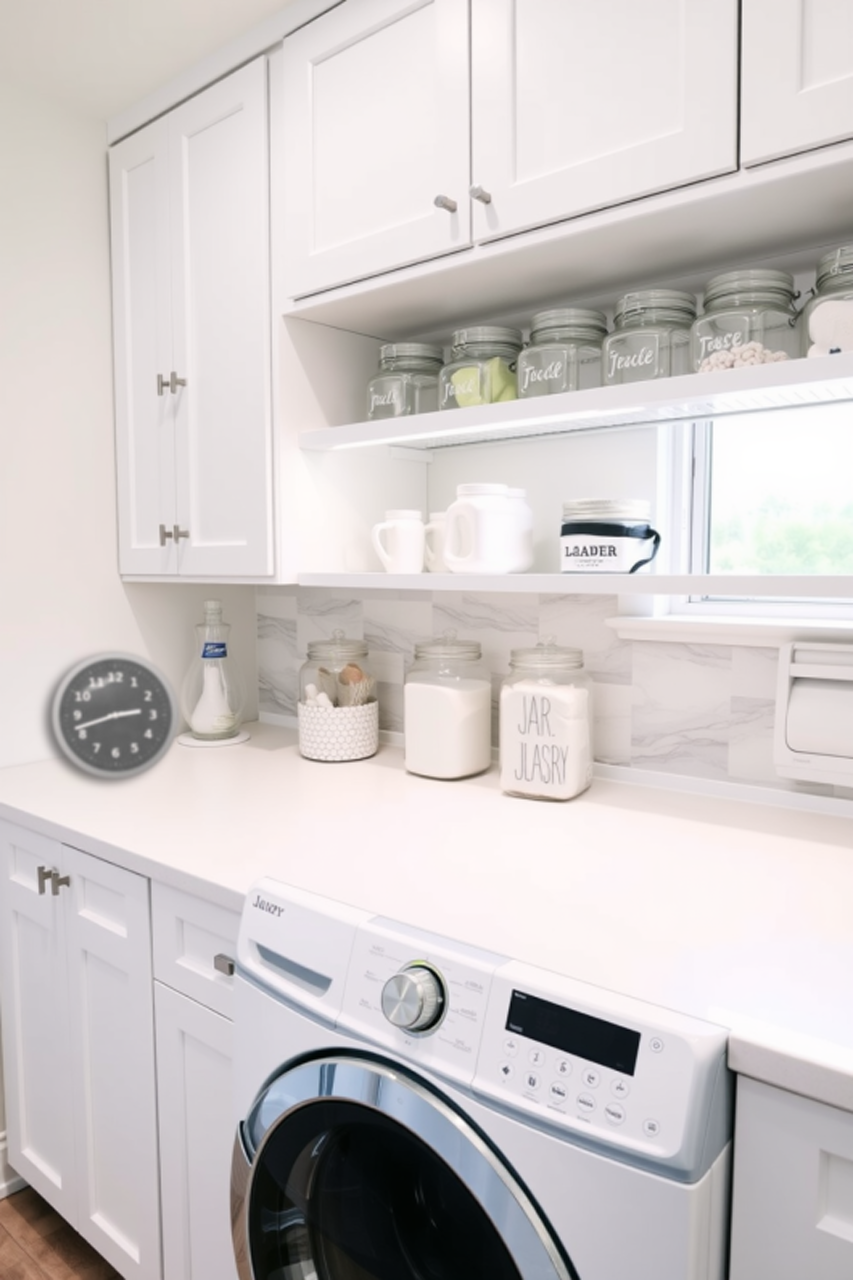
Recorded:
2.42
